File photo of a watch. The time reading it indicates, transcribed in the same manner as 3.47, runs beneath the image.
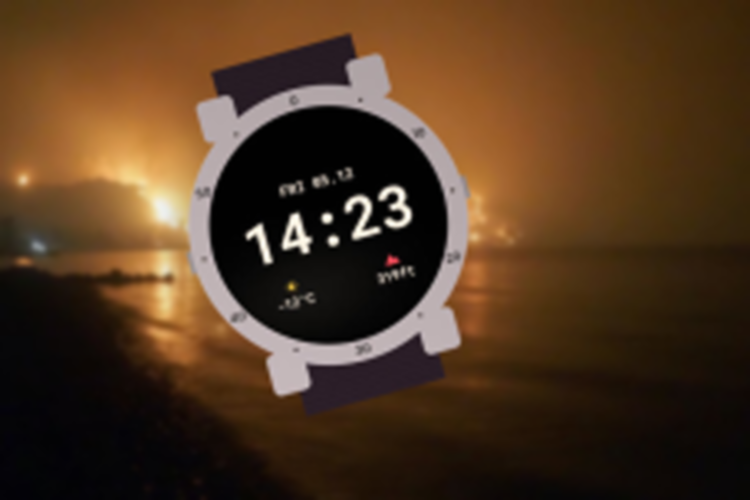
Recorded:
14.23
